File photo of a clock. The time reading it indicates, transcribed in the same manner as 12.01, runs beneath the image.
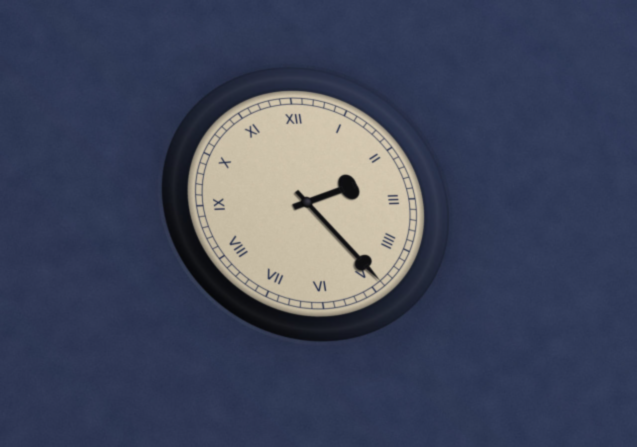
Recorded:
2.24
